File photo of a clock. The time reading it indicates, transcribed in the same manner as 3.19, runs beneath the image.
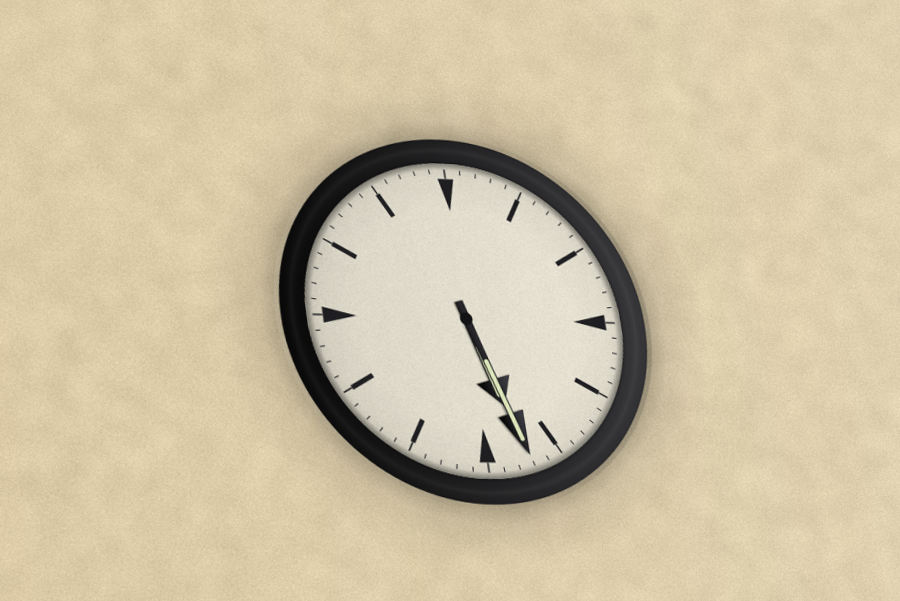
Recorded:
5.27
